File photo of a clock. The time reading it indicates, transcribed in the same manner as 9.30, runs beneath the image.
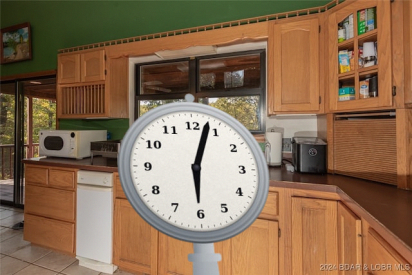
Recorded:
6.03
